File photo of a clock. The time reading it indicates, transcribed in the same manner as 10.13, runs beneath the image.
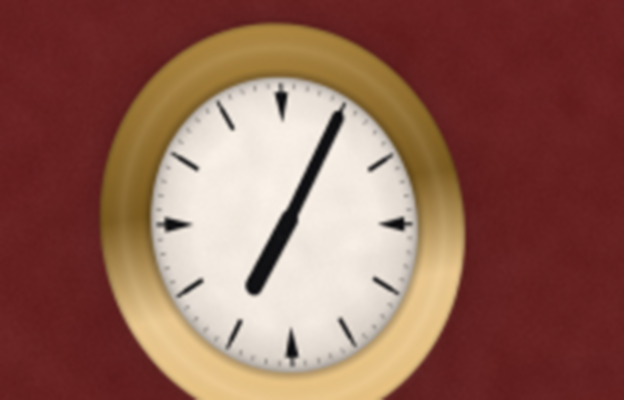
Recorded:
7.05
